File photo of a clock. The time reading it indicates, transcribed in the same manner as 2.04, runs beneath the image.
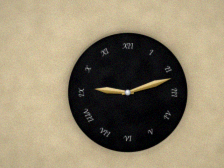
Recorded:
9.12
